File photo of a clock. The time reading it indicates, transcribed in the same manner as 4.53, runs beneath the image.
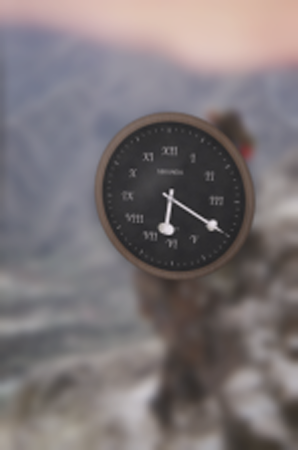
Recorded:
6.20
